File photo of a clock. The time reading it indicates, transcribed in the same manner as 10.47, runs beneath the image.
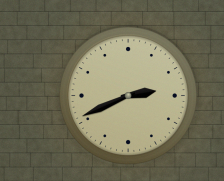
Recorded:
2.41
